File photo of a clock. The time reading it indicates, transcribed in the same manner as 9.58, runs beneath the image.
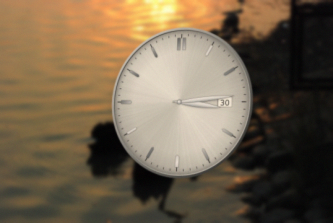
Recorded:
3.14
